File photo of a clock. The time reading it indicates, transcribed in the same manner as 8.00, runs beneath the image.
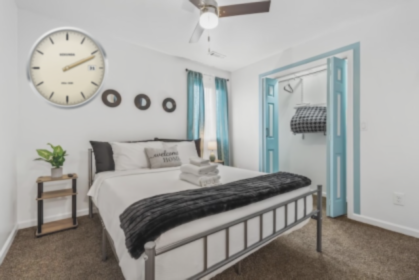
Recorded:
2.11
